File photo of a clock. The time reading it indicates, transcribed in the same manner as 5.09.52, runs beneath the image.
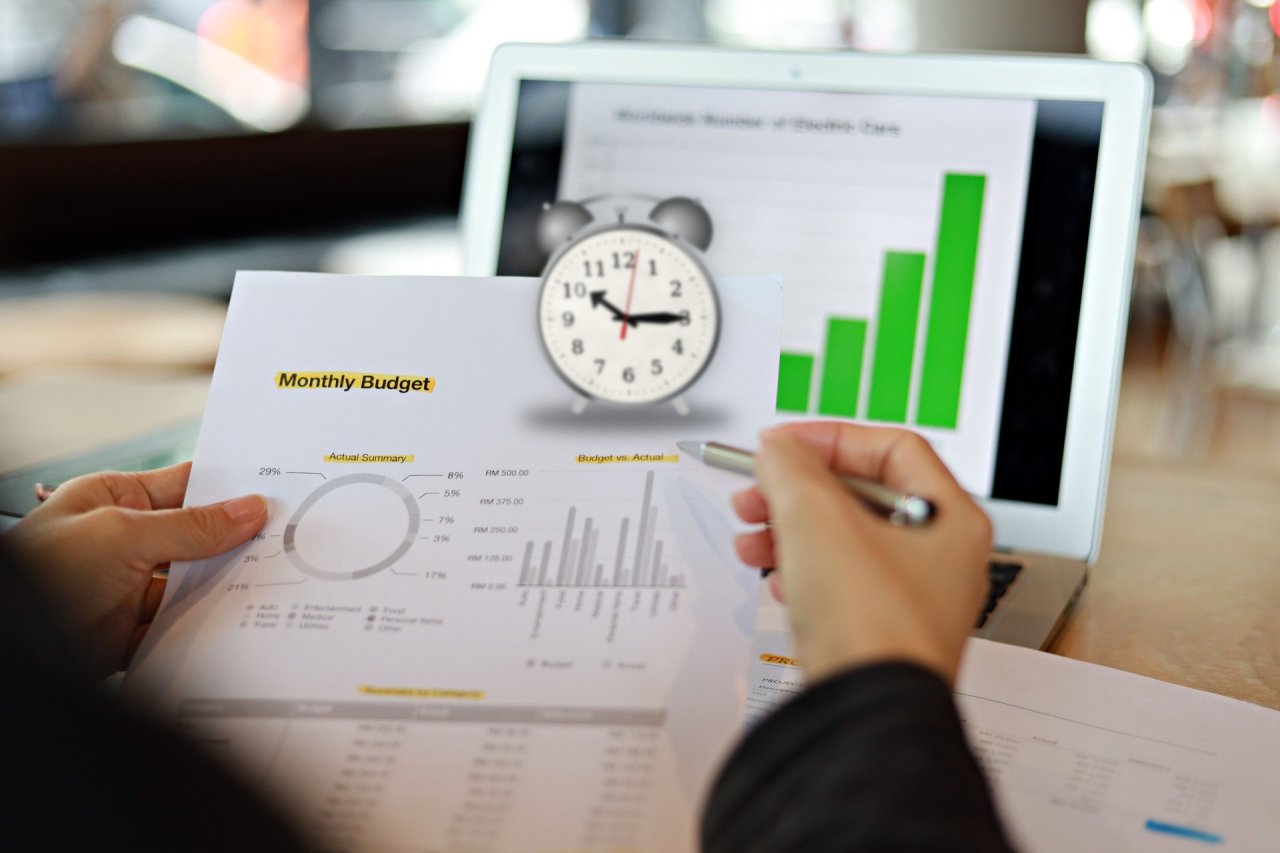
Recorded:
10.15.02
